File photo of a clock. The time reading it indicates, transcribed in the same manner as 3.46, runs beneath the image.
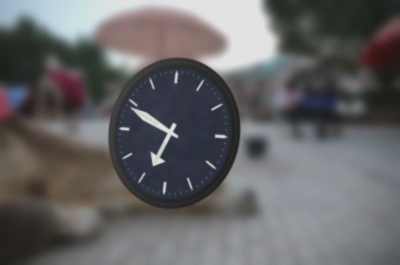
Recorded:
6.49
